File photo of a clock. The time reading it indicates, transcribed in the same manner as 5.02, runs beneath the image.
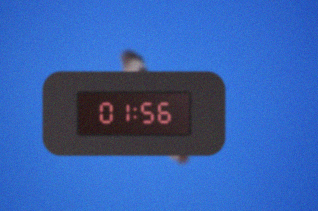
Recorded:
1.56
